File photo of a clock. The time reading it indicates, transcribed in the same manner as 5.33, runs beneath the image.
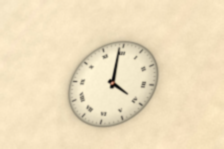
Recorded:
3.59
